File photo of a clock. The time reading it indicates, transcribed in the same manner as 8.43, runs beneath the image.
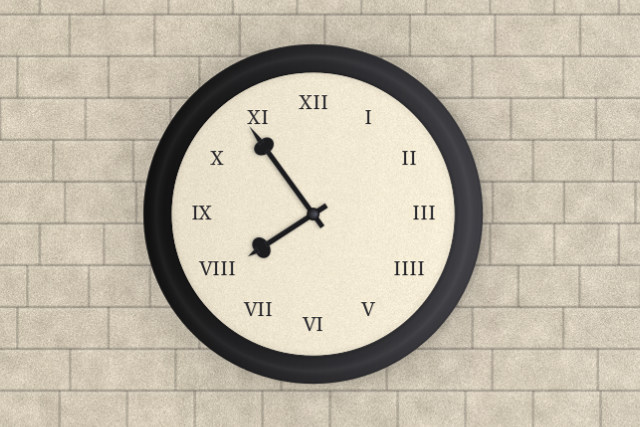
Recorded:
7.54
